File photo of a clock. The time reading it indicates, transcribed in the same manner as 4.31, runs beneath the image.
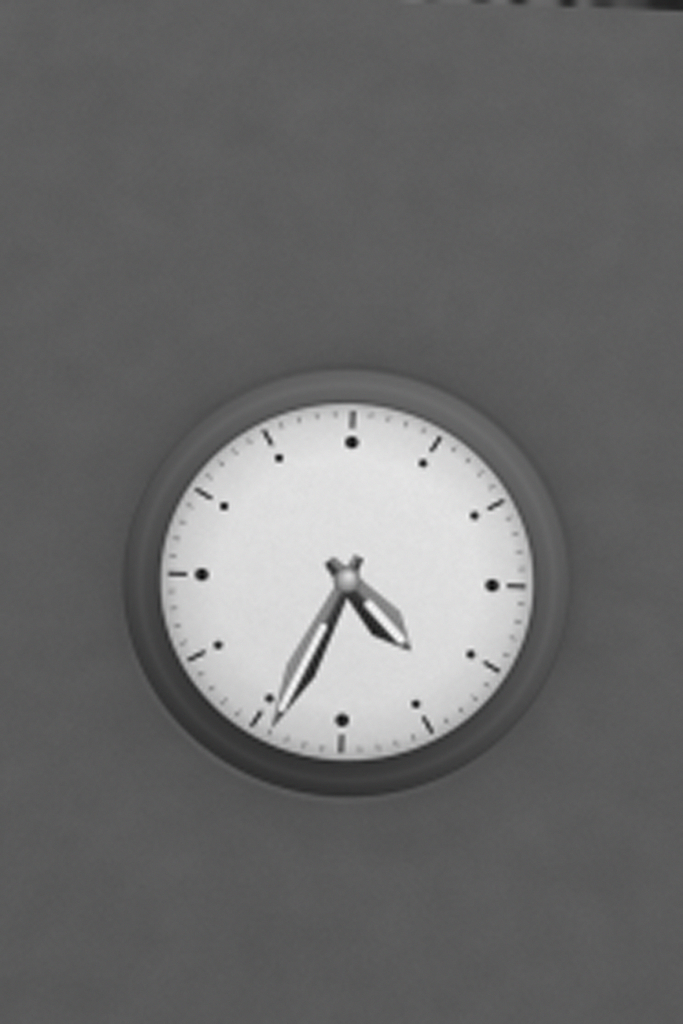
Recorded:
4.34
